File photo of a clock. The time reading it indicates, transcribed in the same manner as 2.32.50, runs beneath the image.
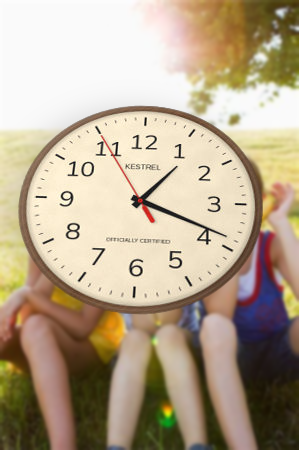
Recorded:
1.18.55
